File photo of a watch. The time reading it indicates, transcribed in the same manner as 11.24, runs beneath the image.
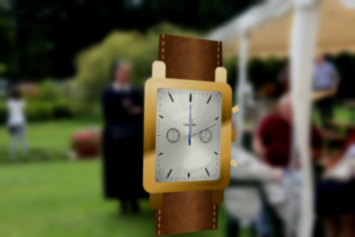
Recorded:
12.11
